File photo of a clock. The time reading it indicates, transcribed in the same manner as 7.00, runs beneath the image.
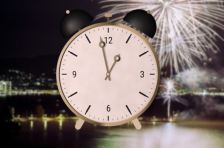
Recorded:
12.58
